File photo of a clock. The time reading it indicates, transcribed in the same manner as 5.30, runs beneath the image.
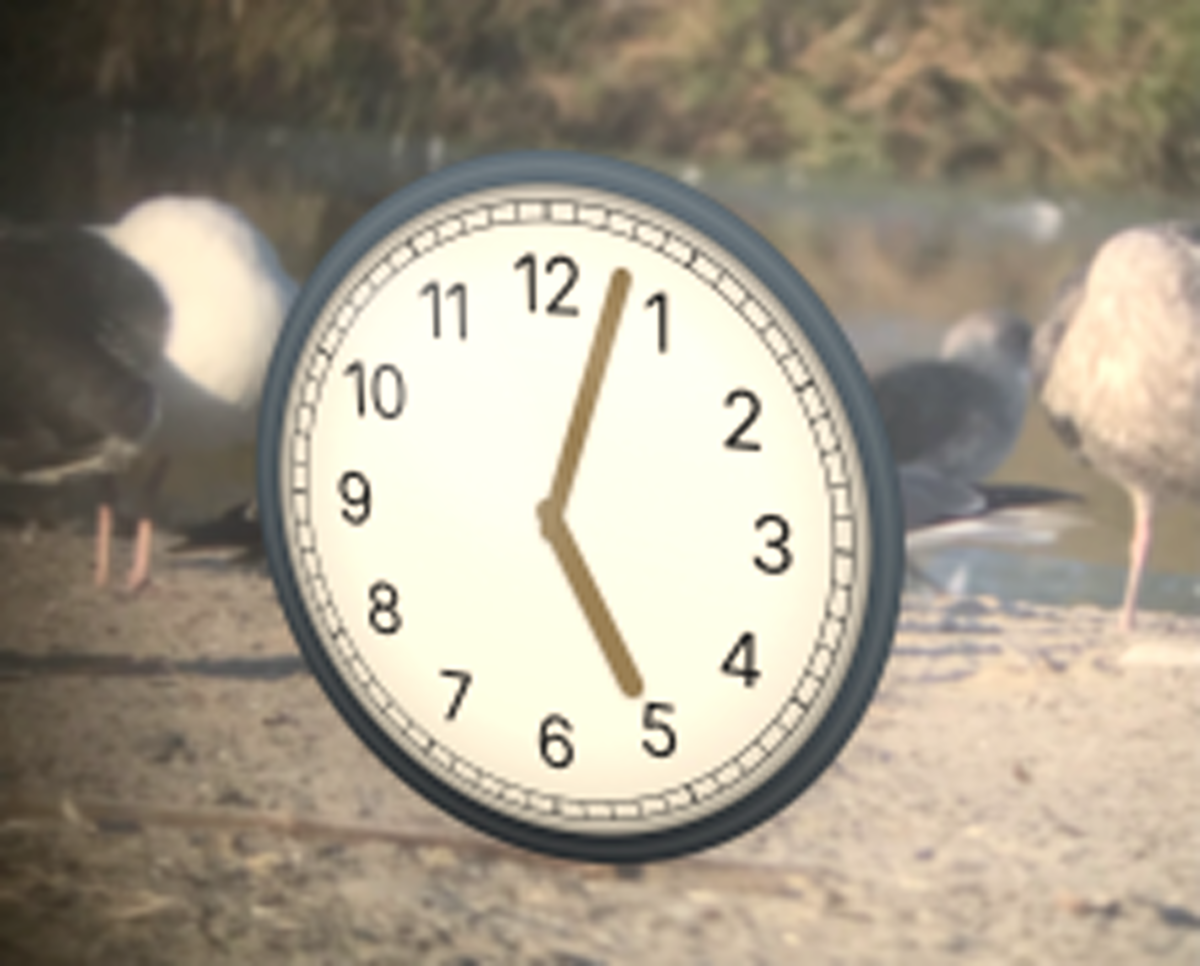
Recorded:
5.03
